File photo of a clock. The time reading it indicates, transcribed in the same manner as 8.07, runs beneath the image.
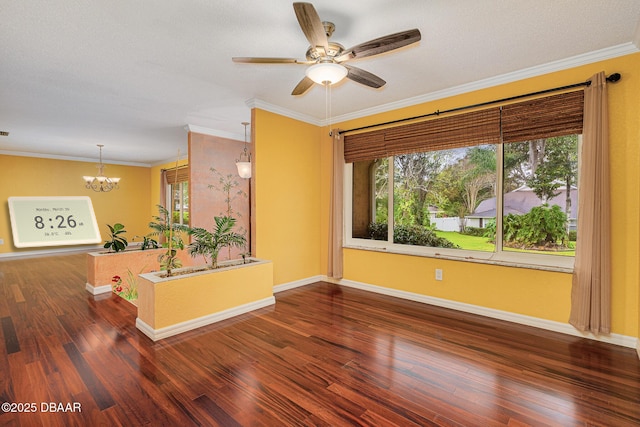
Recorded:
8.26
